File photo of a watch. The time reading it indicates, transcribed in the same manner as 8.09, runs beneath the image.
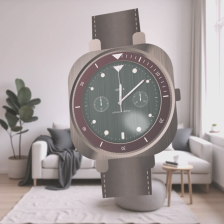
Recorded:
12.09
